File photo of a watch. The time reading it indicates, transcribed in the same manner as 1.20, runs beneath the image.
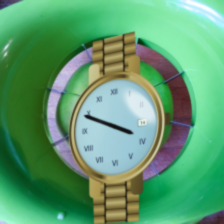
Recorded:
3.49
